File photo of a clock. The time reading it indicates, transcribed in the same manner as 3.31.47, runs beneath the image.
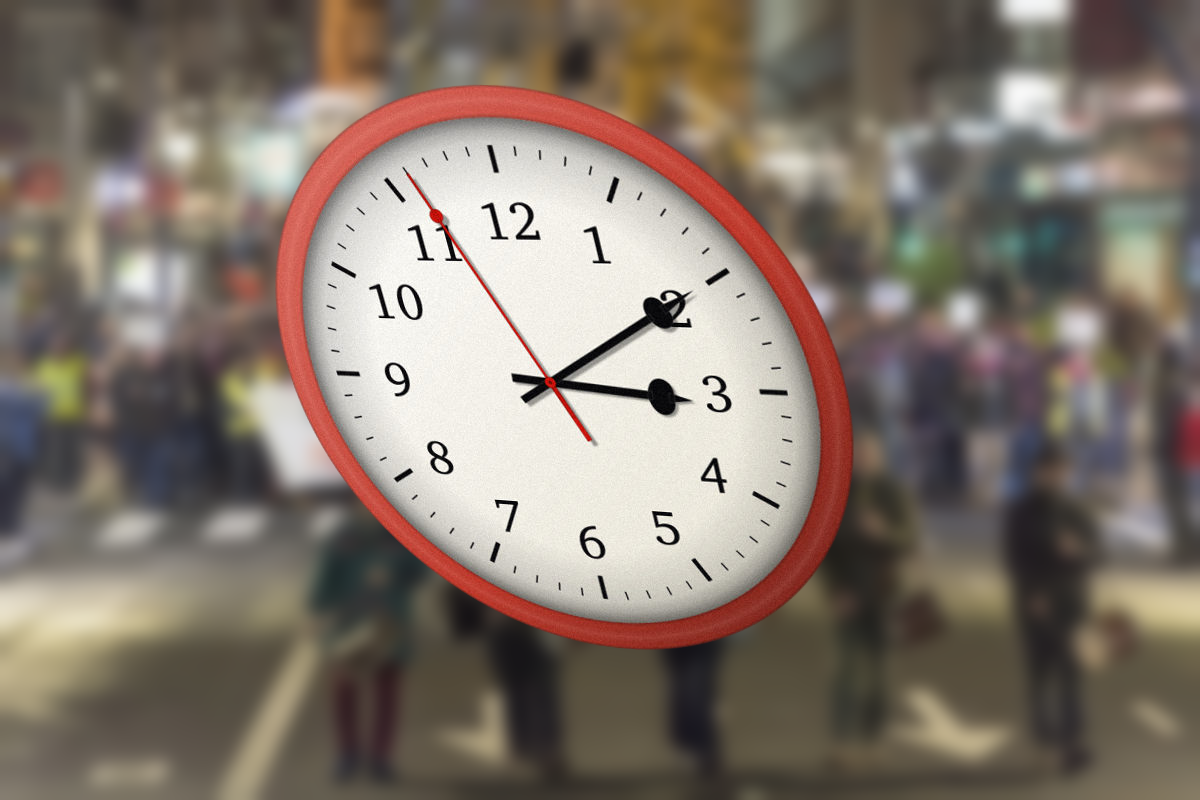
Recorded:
3.09.56
